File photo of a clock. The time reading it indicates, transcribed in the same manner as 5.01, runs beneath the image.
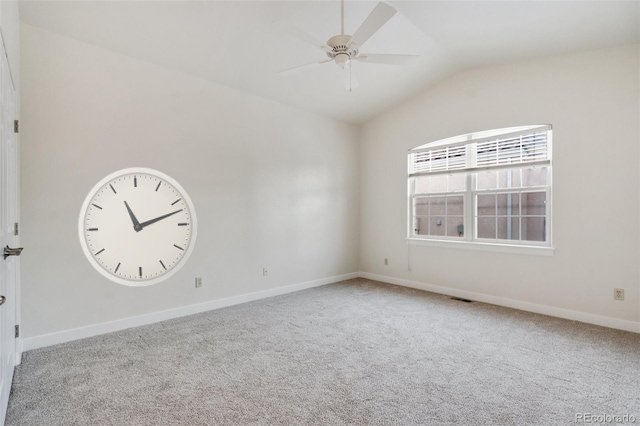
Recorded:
11.12
